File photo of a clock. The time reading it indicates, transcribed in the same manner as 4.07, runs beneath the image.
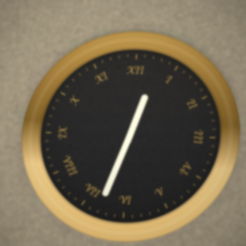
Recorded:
12.33
